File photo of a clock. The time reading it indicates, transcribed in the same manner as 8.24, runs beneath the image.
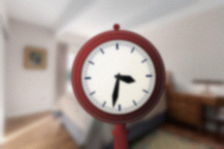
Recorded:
3.32
